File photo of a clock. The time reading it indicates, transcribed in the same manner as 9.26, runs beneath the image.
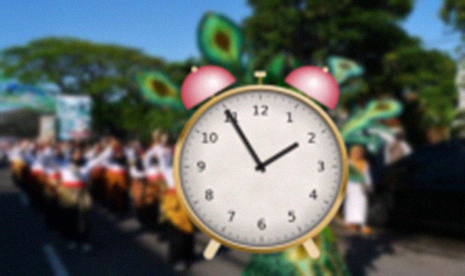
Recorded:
1.55
